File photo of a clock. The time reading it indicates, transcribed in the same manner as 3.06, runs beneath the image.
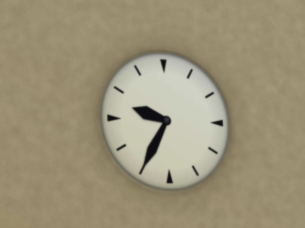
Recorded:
9.35
